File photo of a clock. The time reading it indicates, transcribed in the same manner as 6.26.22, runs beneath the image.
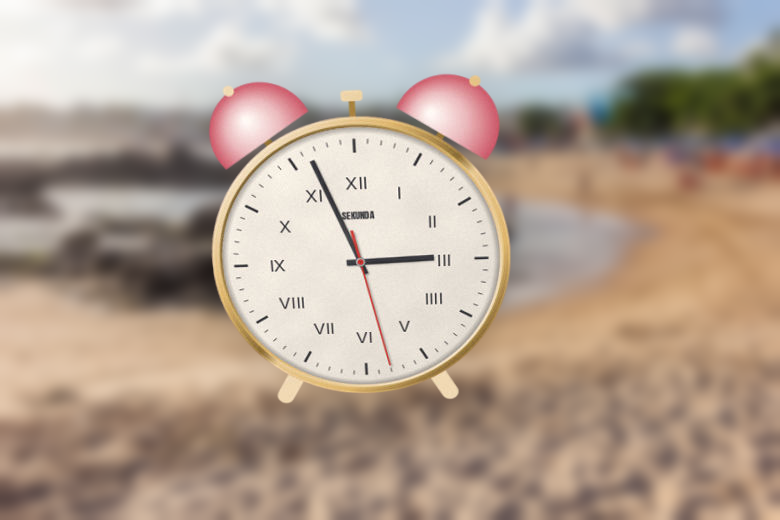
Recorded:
2.56.28
